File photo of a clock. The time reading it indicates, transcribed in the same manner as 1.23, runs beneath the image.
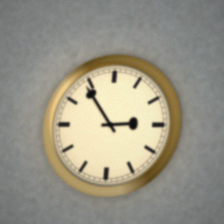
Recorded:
2.54
